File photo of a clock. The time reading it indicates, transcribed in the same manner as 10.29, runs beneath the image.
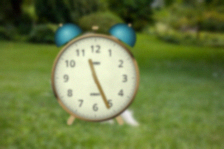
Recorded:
11.26
